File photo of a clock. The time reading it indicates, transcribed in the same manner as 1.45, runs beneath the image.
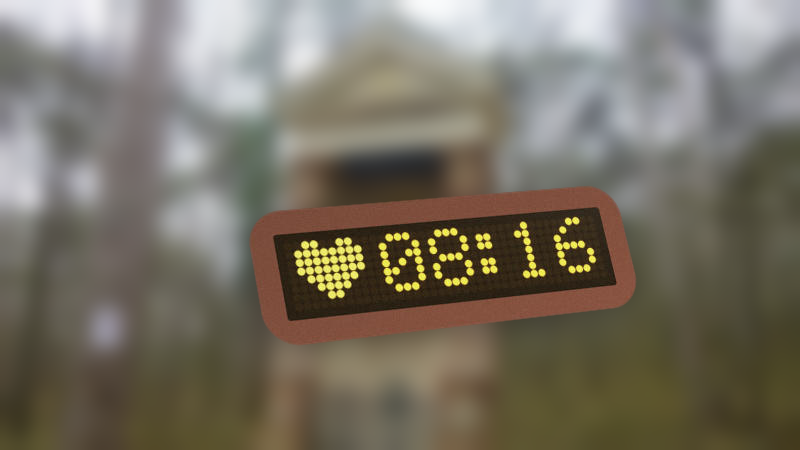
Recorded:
8.16
